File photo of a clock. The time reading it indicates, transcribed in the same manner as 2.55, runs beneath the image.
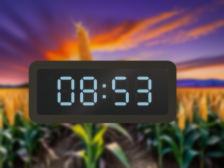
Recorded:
8.53
